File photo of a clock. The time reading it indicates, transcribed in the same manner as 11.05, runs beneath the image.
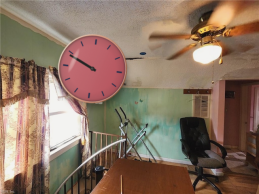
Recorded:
9.49
